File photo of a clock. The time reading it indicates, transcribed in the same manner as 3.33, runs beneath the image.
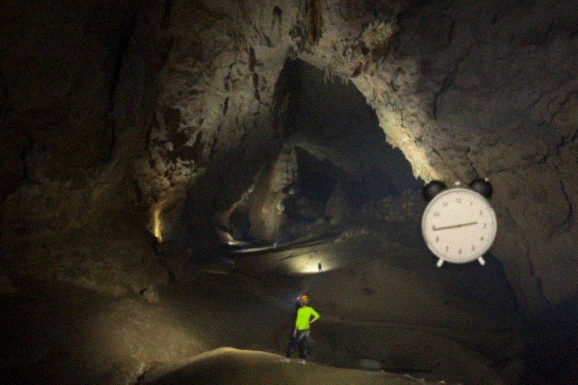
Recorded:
2.44
